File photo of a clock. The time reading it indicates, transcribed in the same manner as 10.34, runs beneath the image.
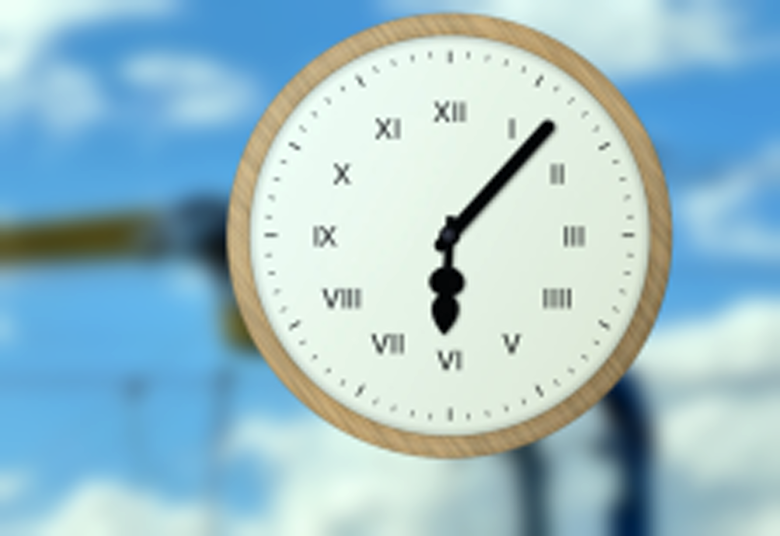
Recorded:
6.07
